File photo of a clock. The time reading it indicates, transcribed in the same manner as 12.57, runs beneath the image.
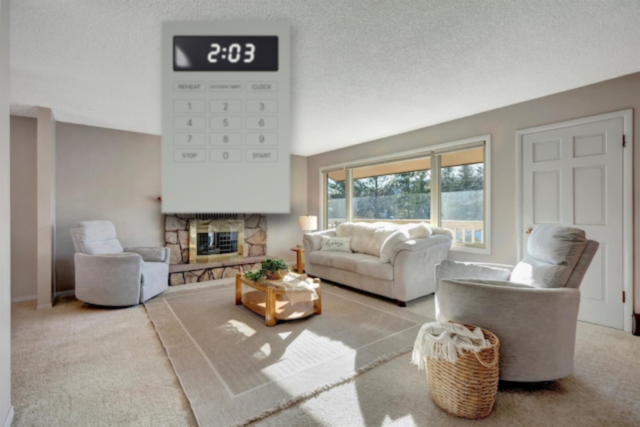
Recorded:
2.03
